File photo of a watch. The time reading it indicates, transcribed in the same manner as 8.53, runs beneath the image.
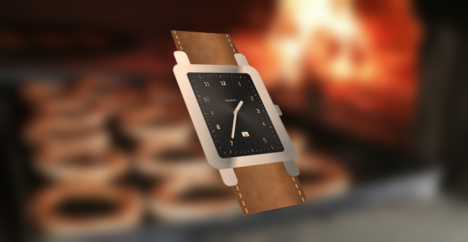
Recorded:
1.35
